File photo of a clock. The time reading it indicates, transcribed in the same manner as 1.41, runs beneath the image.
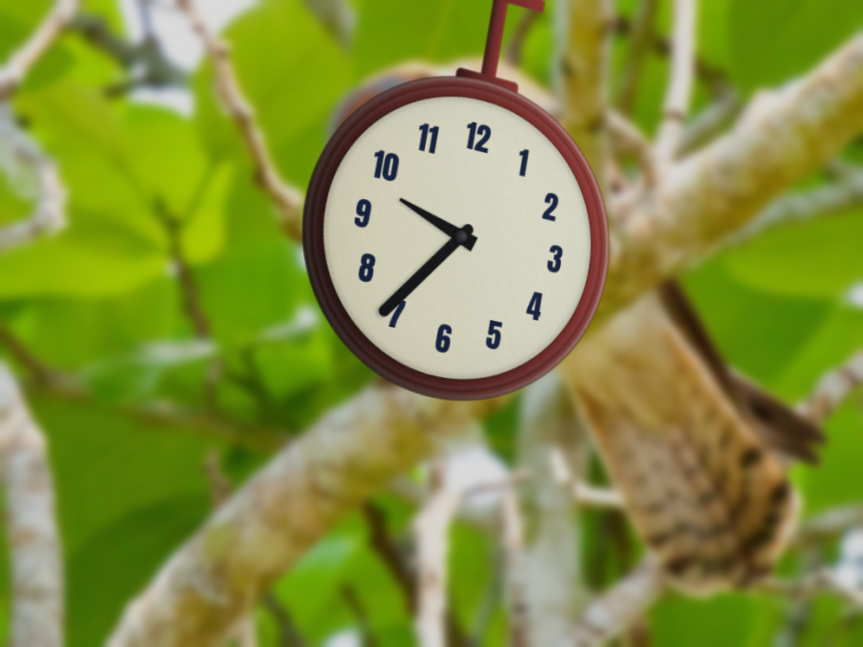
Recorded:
9.36
